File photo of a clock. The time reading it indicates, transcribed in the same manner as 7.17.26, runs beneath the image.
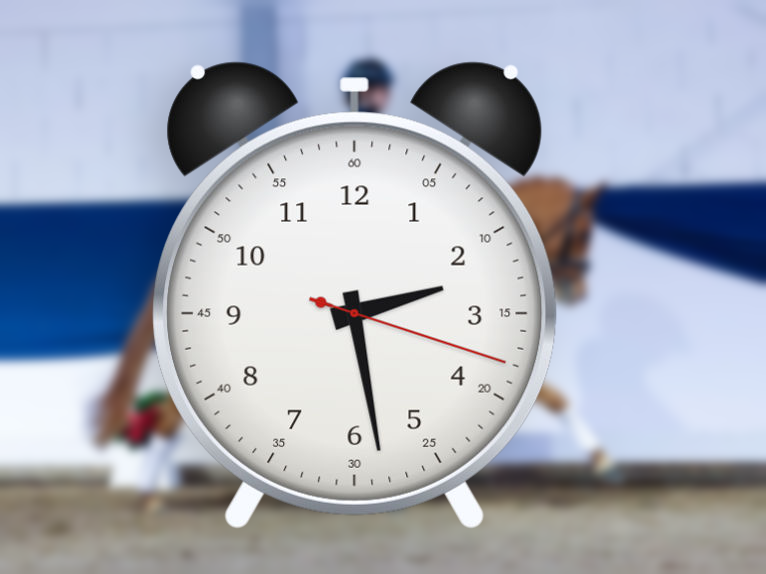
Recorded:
2.28.18
